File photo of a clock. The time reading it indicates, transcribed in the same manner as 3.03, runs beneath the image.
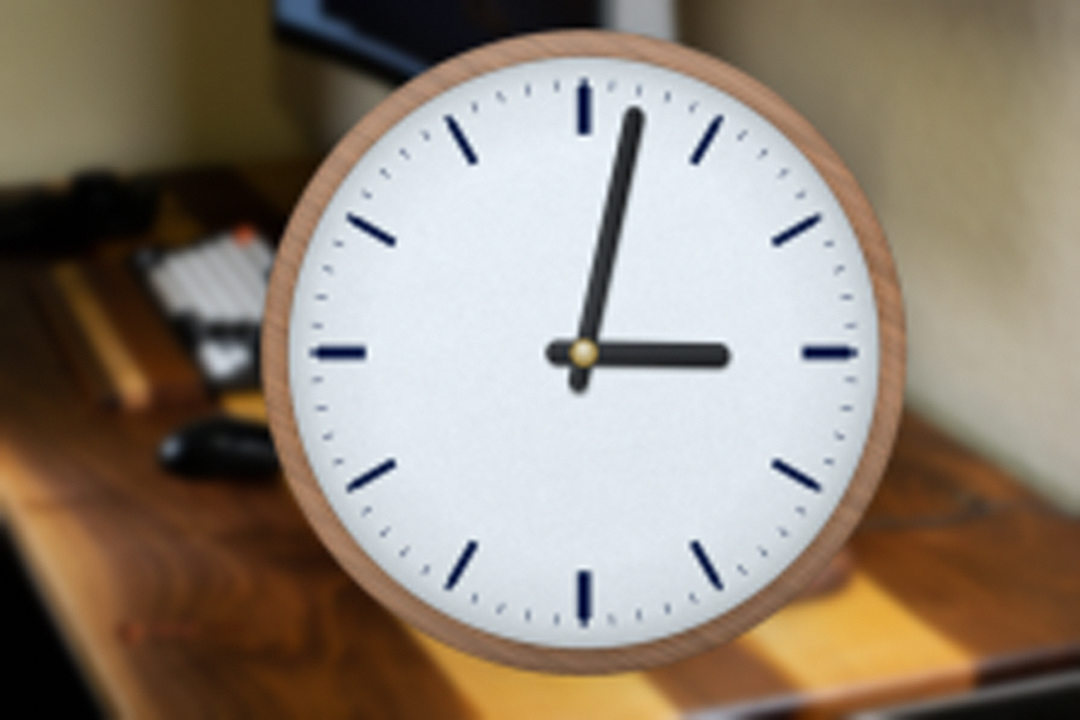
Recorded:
3.02
